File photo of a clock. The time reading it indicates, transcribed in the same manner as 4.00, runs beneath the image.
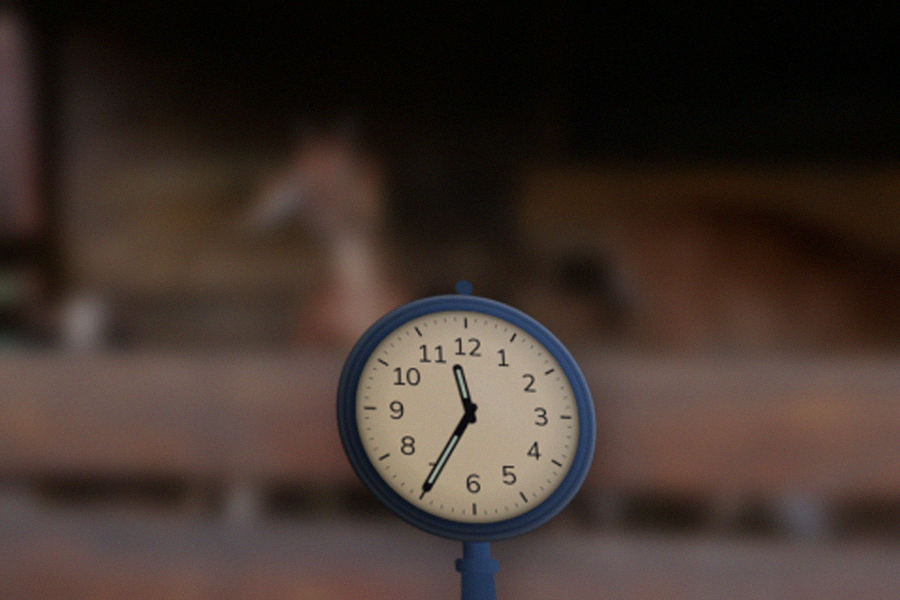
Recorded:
11.35
